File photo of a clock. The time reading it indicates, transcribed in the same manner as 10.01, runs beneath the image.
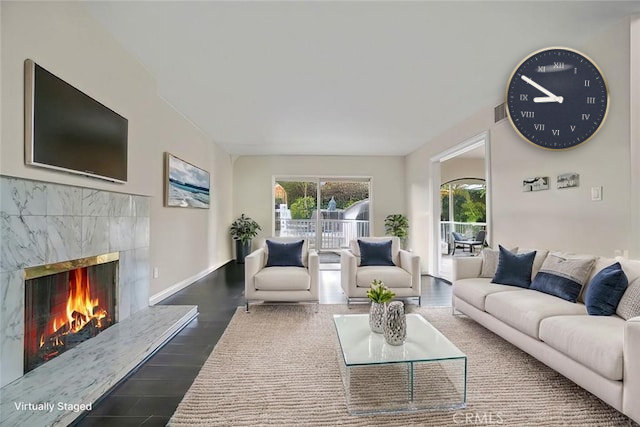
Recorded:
8.50
